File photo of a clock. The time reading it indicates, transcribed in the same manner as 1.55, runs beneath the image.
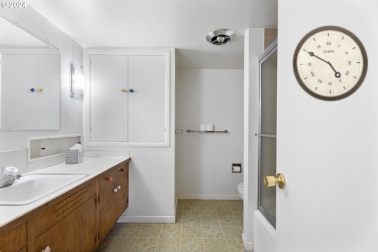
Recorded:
4.50
